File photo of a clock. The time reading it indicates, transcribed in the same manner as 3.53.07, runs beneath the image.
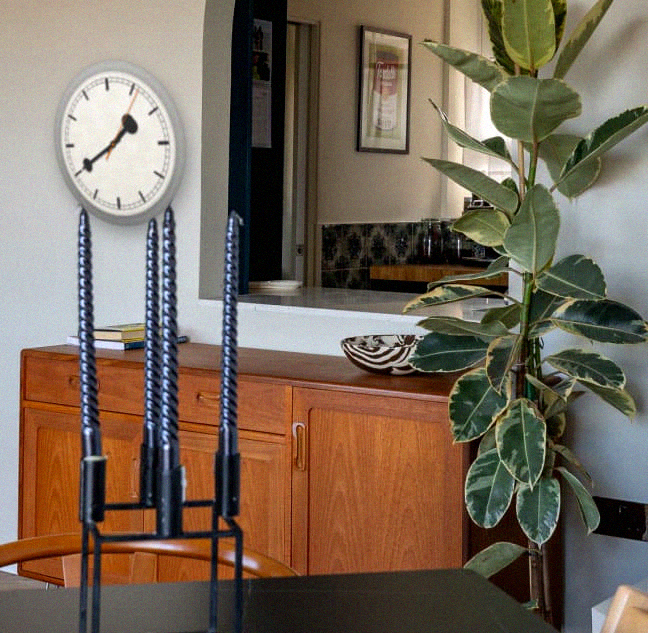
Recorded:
1.40.06
